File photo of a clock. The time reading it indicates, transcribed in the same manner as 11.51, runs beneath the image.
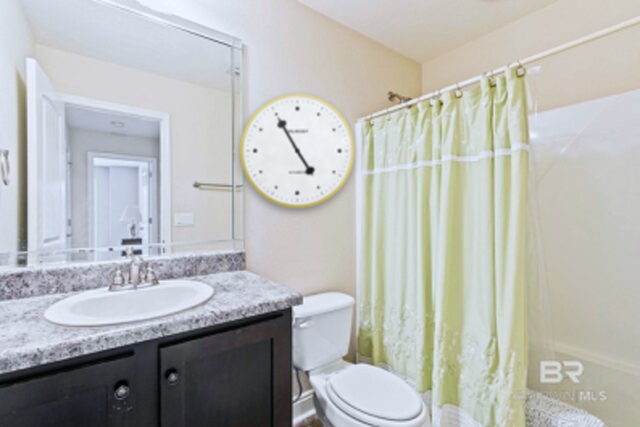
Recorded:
4.55
